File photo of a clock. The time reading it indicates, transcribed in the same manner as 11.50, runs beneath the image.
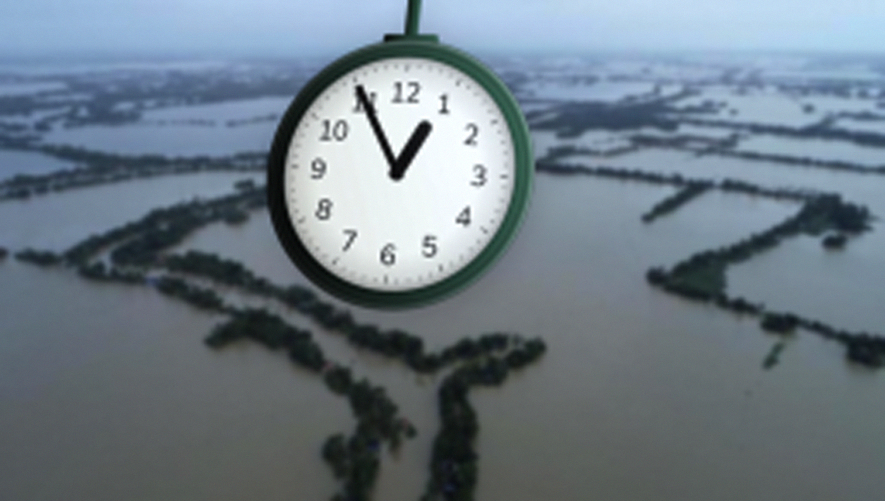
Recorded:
12.55
